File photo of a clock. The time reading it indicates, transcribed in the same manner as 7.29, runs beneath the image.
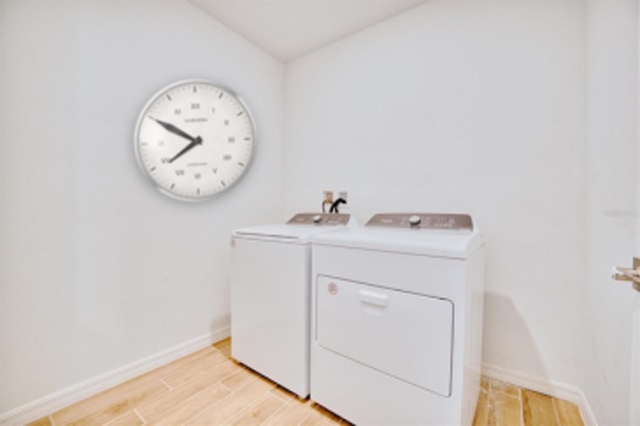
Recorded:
7.50
